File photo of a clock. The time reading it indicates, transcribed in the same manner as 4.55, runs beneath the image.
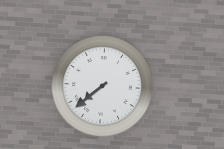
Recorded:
7.38
